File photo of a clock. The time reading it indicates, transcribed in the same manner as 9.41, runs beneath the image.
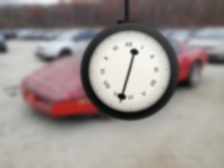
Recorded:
12.33
